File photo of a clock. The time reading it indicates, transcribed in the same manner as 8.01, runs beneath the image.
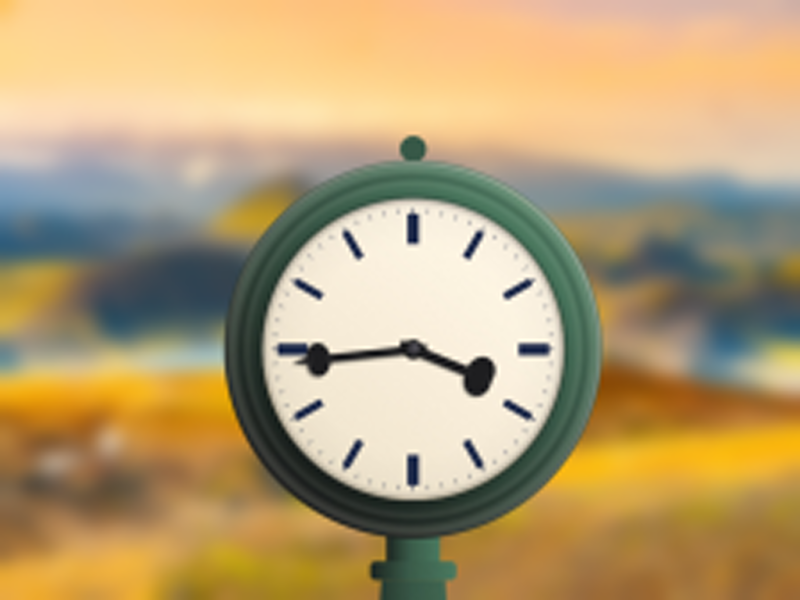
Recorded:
3.44
